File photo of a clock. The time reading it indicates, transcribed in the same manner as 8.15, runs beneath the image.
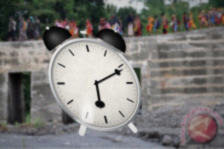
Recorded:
6.11
